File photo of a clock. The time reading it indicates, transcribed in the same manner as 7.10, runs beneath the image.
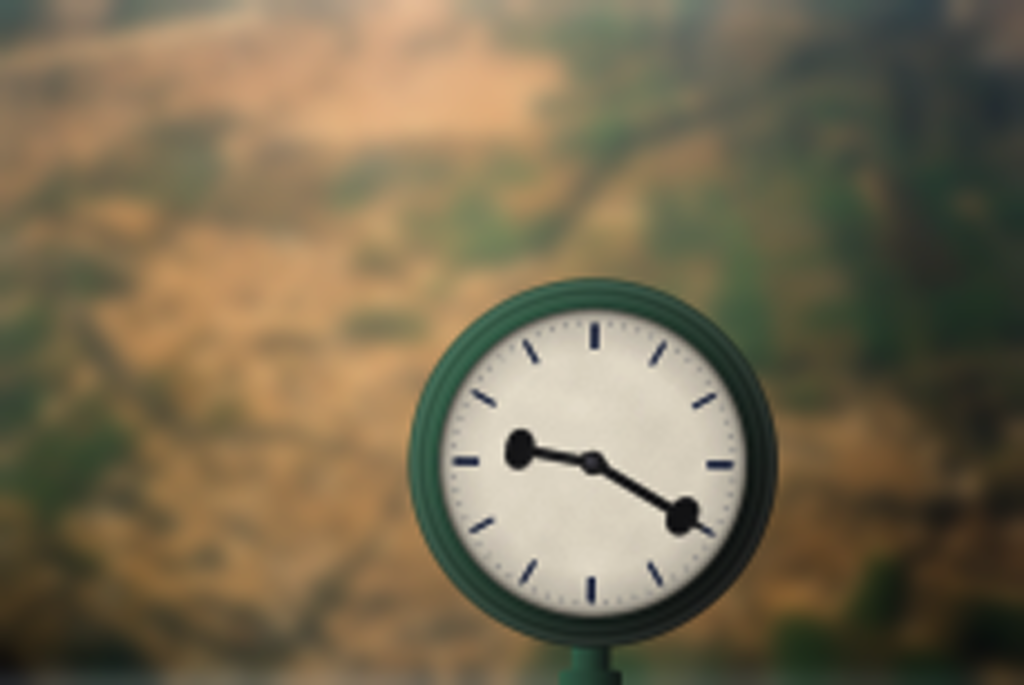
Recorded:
9.20
